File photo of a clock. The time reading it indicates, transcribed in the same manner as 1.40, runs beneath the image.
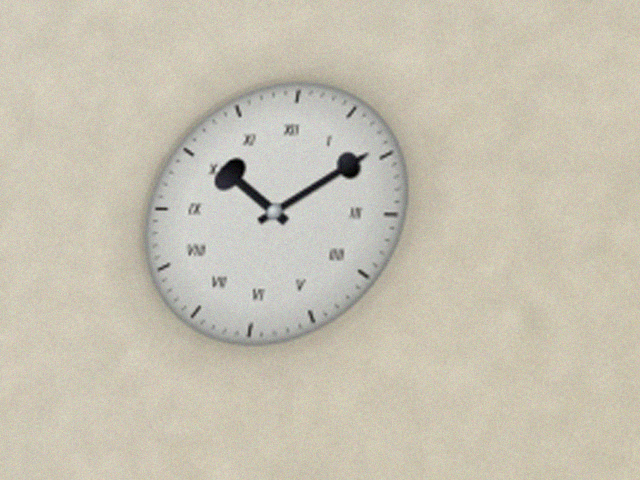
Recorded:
10.09
